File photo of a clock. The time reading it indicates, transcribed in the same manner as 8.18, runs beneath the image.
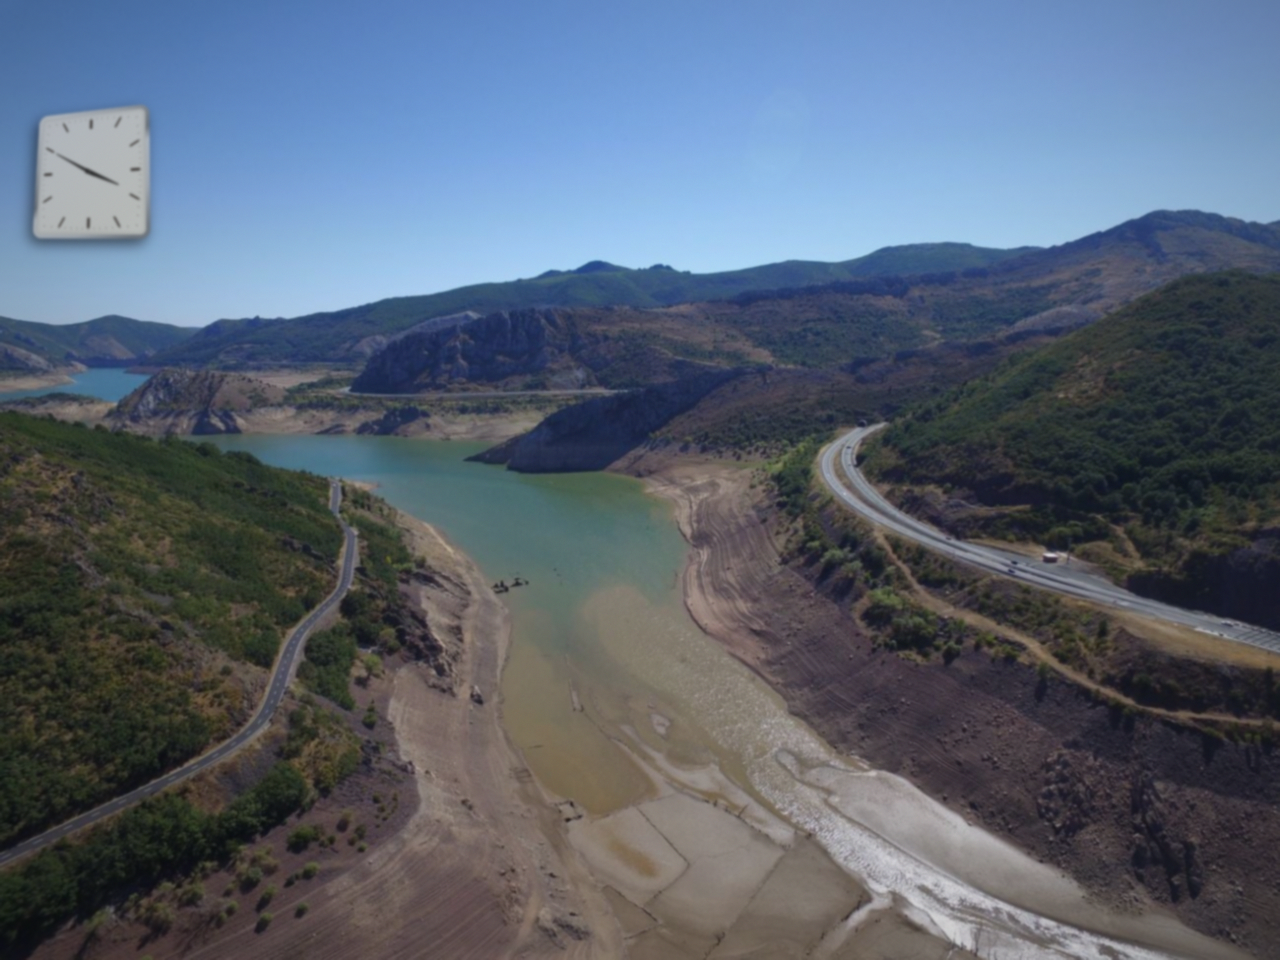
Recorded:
3.50
